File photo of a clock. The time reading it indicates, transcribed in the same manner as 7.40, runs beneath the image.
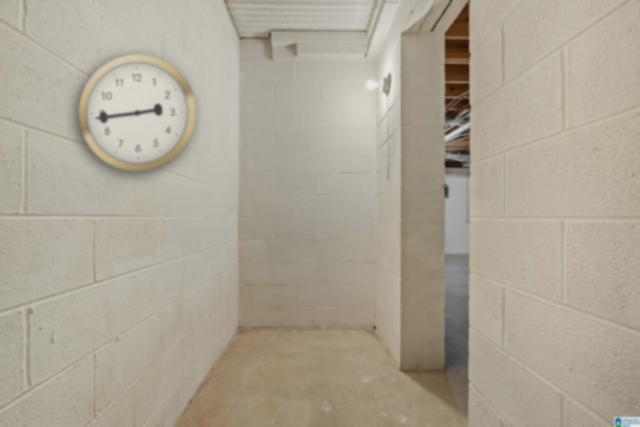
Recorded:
2.44
